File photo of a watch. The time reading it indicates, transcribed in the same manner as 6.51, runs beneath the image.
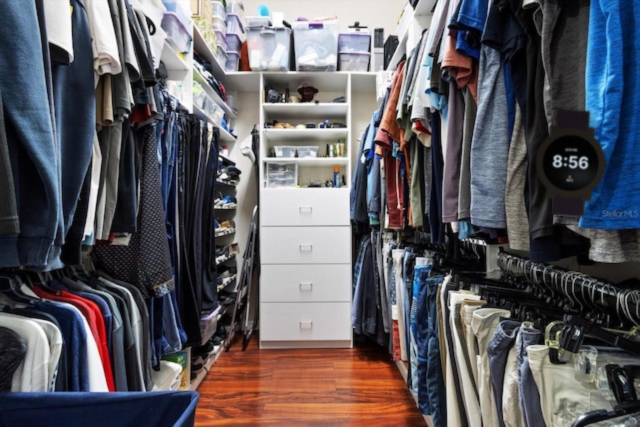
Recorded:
8.56
